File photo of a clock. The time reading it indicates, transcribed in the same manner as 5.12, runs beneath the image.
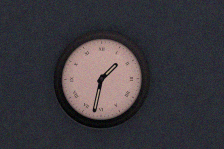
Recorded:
1.32
